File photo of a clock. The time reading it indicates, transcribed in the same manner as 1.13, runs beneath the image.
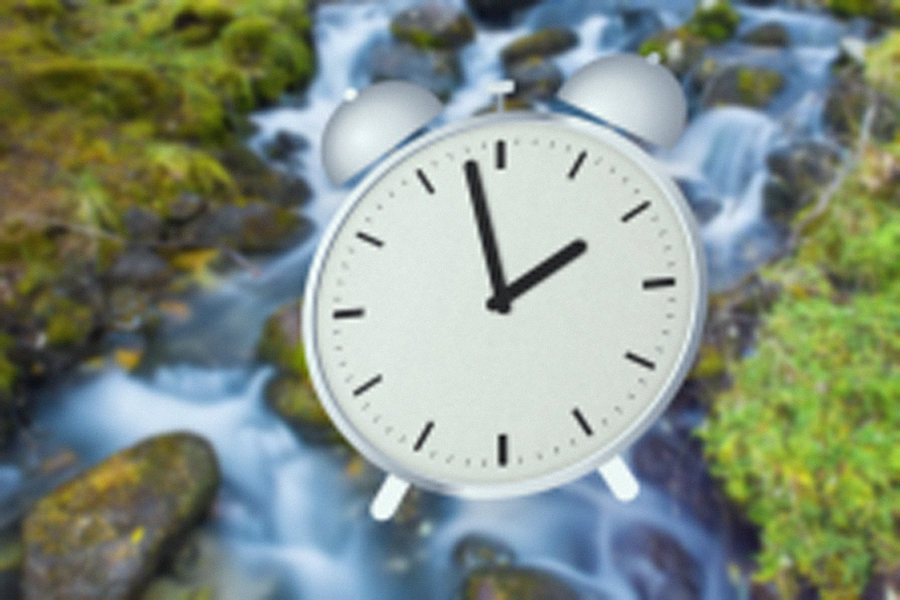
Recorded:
1.58
